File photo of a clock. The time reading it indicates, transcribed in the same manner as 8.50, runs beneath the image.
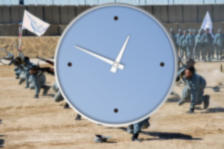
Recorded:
12.49
